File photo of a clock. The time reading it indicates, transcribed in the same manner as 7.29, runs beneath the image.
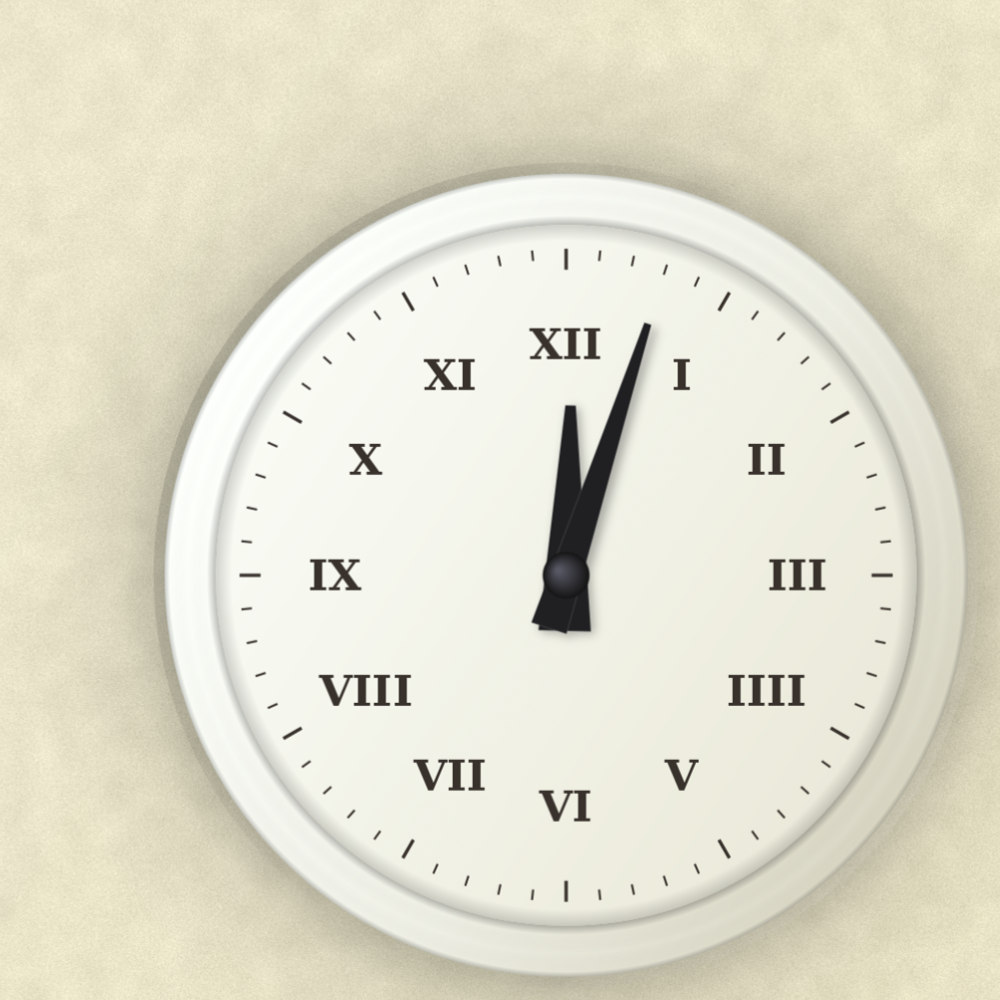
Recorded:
12.03
